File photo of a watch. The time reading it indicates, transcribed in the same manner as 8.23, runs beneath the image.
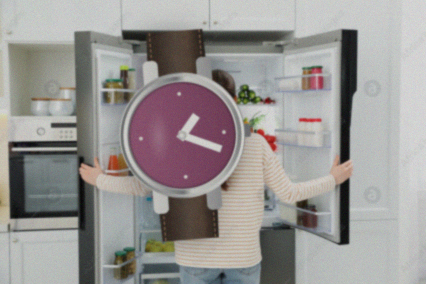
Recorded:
1.19
